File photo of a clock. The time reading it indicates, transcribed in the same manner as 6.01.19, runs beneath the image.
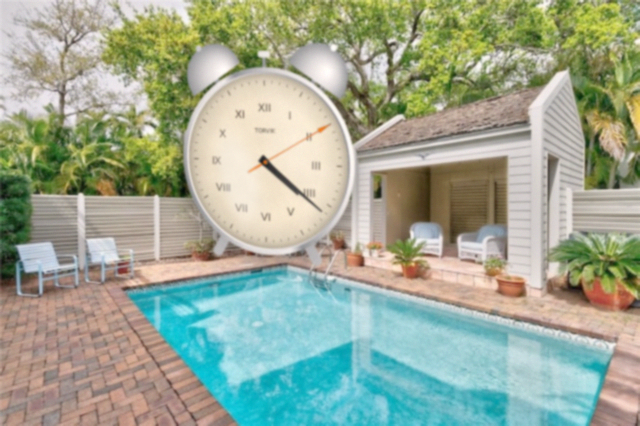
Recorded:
4.21.10
